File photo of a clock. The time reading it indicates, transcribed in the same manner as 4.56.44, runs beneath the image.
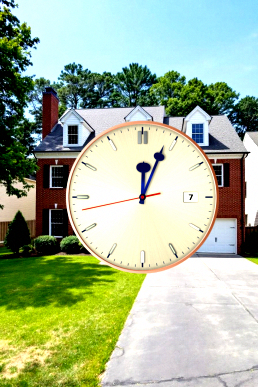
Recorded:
12.03.43
